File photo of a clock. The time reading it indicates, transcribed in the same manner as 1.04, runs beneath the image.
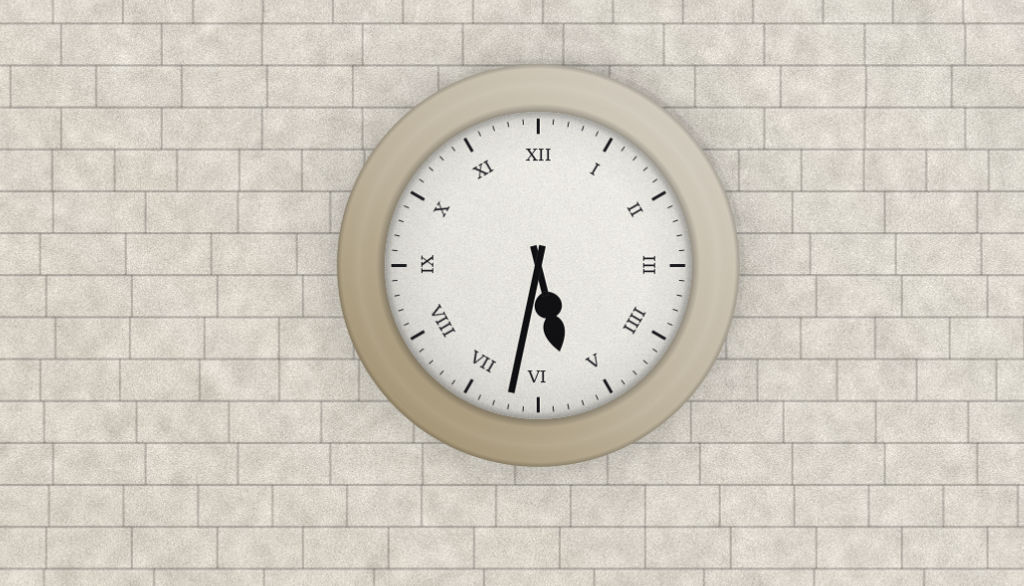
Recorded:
5.32
